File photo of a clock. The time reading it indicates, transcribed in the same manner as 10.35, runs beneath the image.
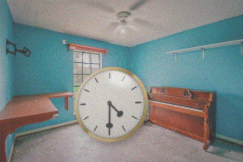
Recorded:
4.30
